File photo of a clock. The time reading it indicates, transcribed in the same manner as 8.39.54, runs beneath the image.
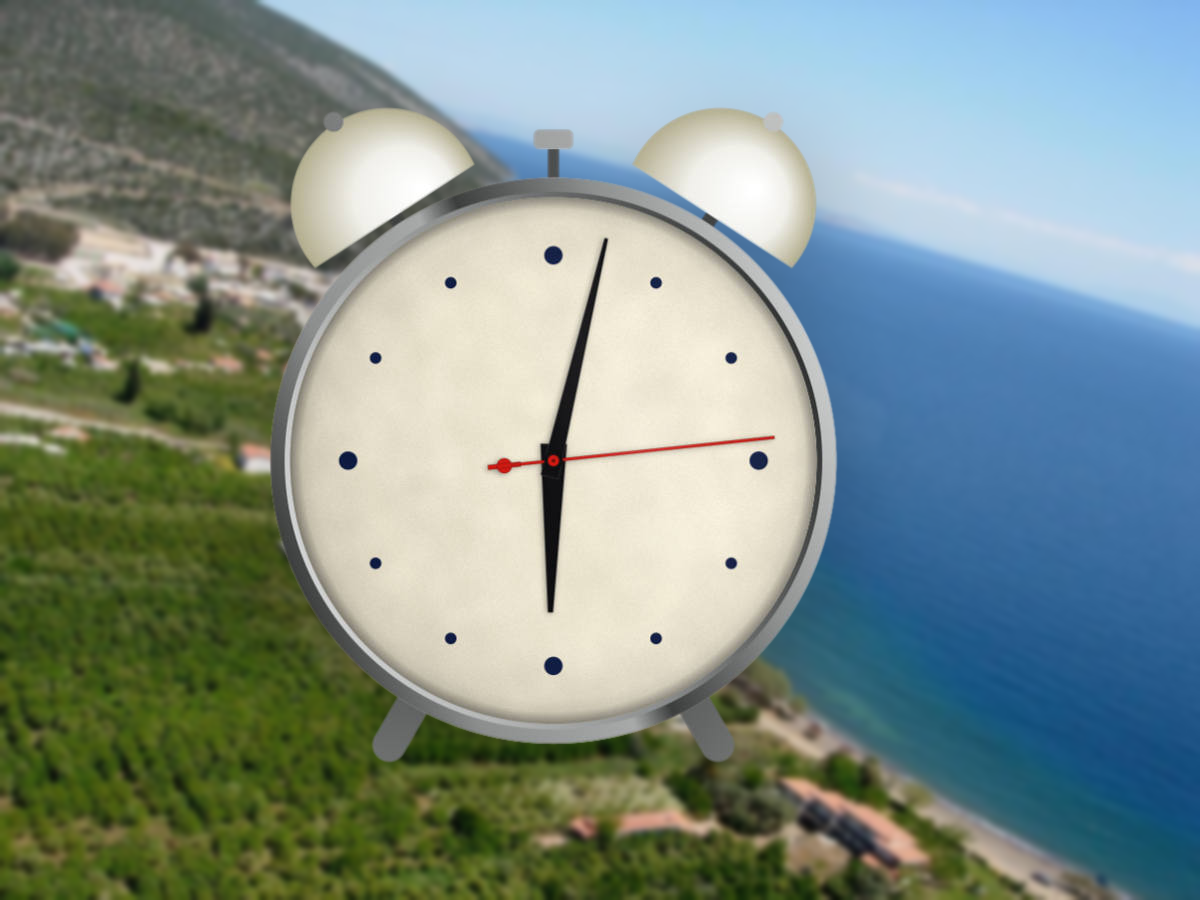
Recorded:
6.02.14
